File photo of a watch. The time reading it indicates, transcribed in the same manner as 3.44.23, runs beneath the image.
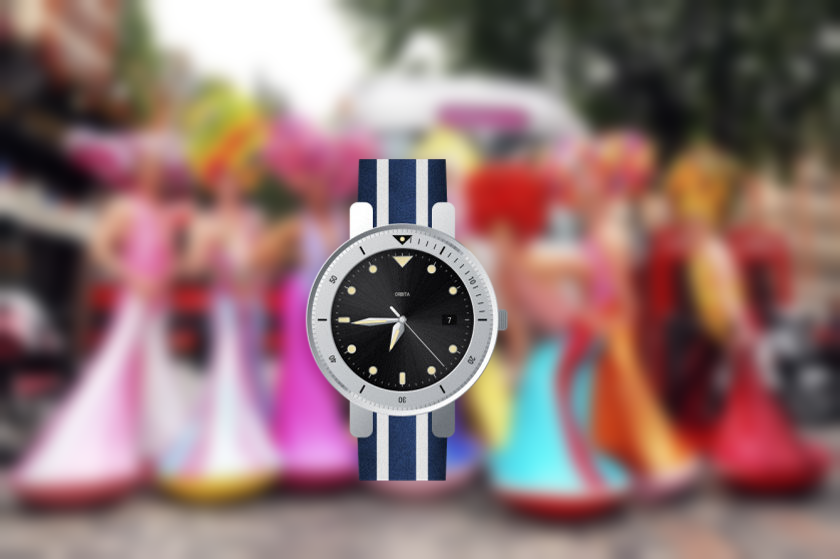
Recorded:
6.44.23
